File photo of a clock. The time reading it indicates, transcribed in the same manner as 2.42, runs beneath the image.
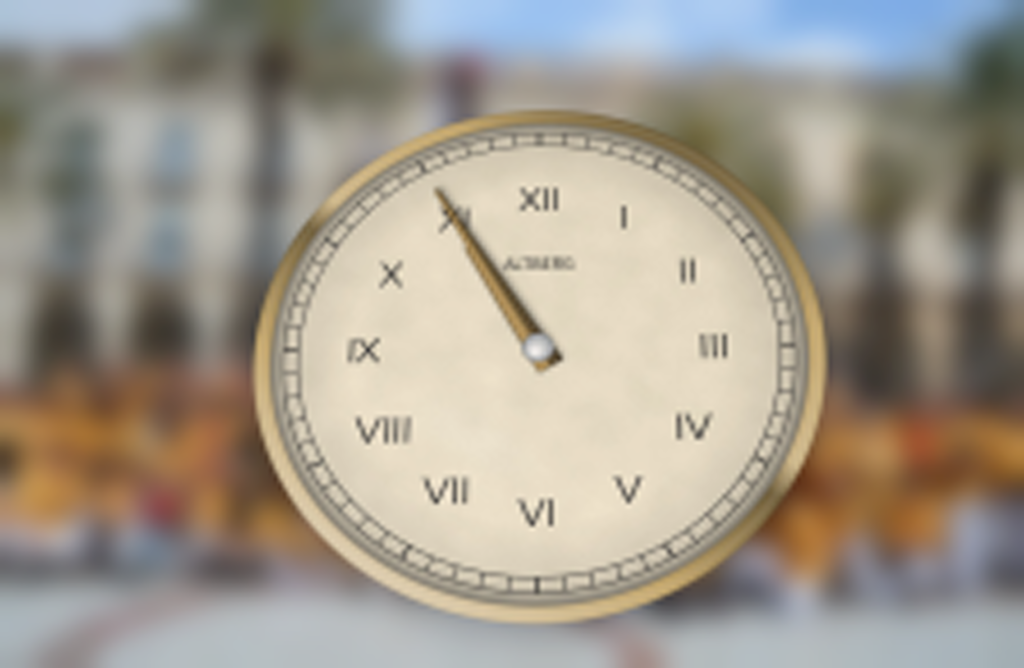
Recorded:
10.55
